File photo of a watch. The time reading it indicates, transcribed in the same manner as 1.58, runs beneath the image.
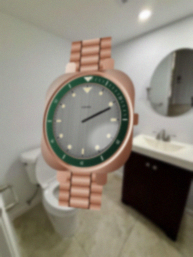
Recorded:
2.11
